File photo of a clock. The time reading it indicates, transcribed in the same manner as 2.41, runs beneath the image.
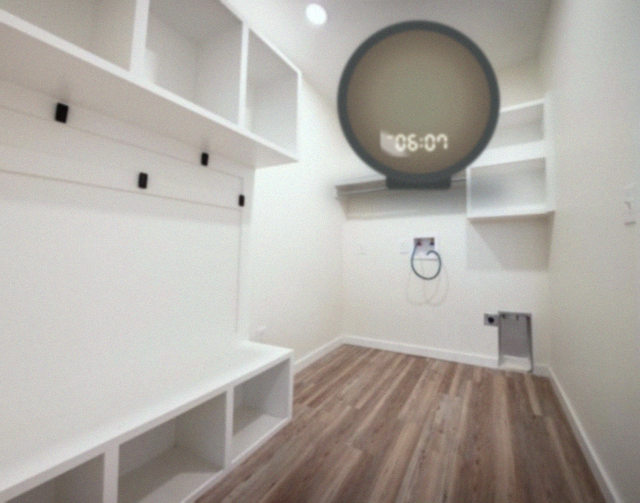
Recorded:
6.07
